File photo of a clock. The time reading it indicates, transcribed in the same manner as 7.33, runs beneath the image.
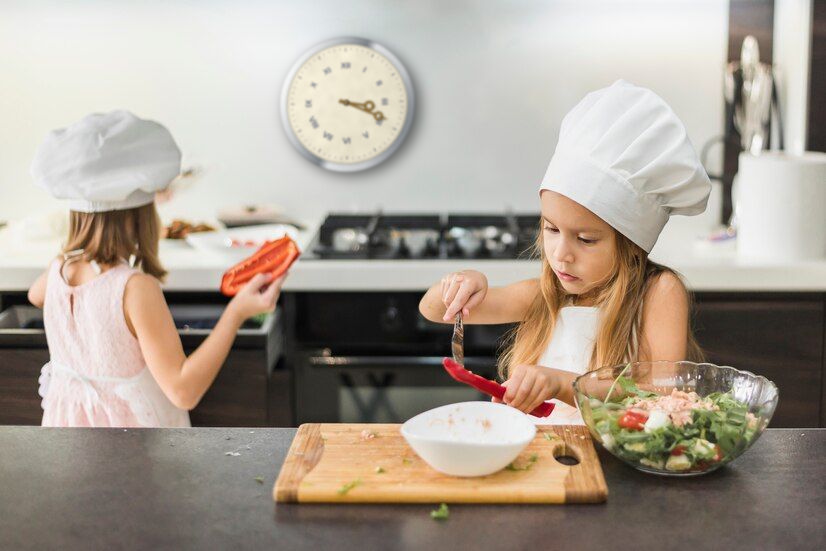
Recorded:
3.19
